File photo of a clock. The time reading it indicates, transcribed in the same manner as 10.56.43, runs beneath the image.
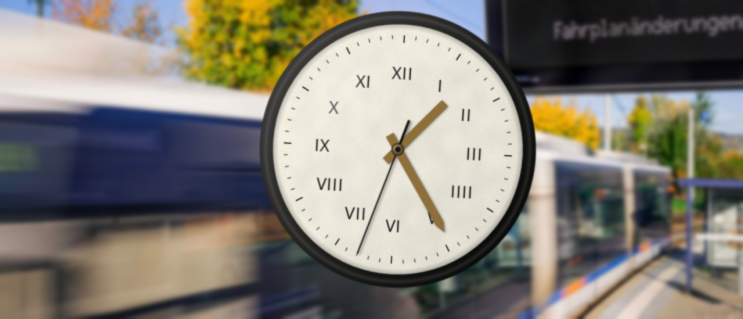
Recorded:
1.24.33
